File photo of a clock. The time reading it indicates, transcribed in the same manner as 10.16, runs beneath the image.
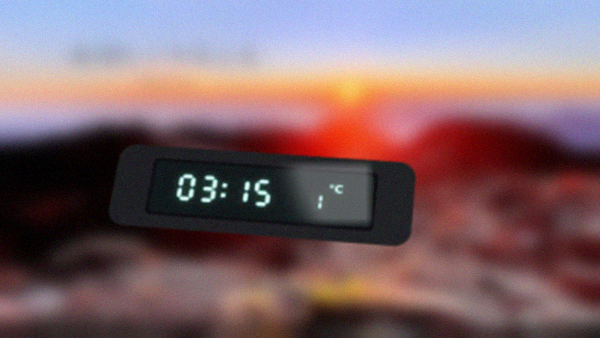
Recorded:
3.15
